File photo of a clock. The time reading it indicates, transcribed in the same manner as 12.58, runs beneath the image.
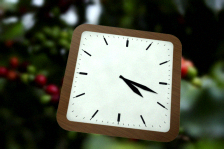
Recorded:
4.18
